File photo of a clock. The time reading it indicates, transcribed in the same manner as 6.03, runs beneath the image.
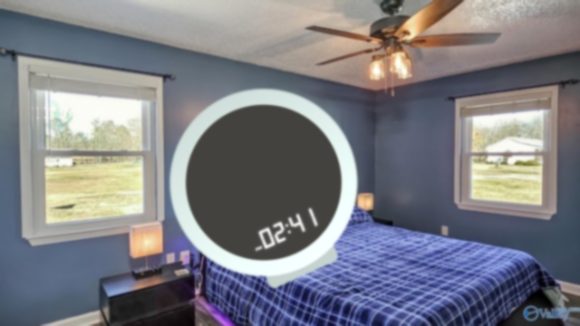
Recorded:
2.41
